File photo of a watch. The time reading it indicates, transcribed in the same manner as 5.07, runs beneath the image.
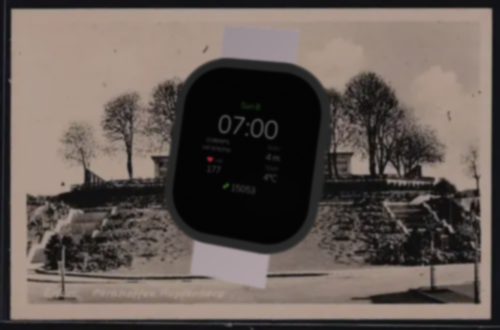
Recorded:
7.00
